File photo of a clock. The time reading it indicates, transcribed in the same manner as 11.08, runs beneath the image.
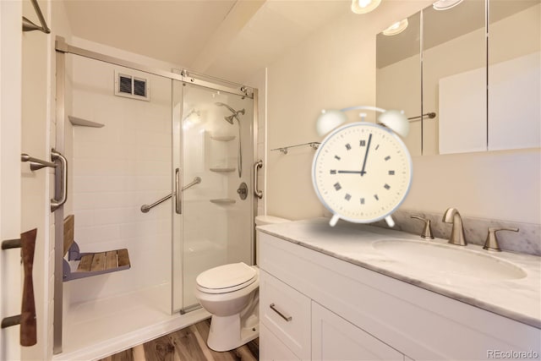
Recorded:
9.02
